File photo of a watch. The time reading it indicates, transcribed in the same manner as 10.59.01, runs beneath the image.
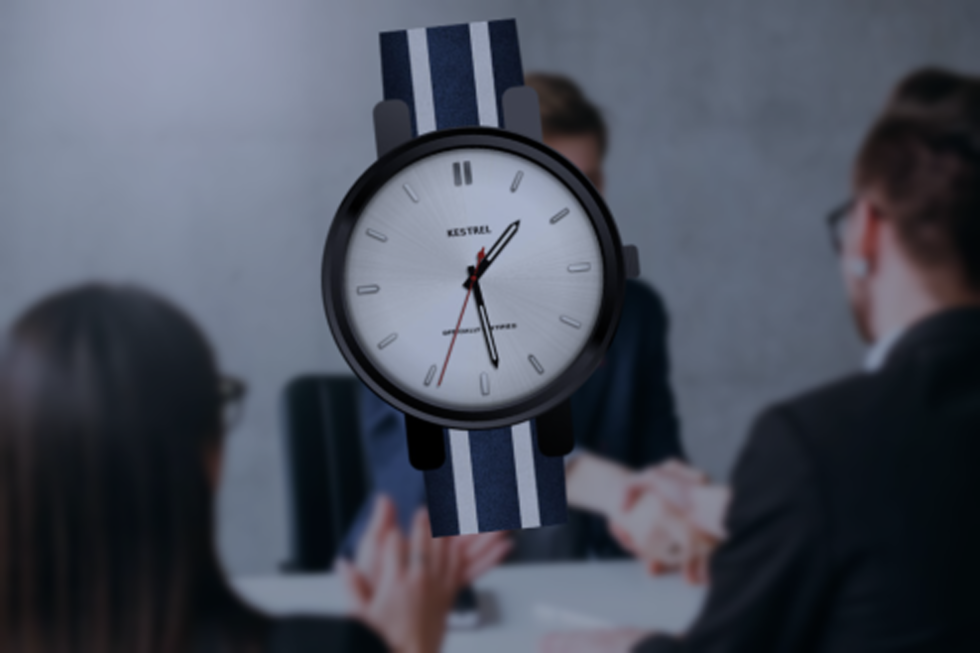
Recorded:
1.28.34
